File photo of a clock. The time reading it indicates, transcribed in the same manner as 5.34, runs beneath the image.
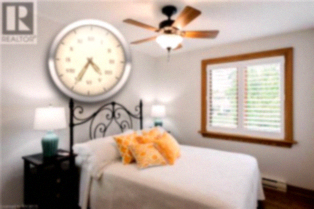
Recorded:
4.35
